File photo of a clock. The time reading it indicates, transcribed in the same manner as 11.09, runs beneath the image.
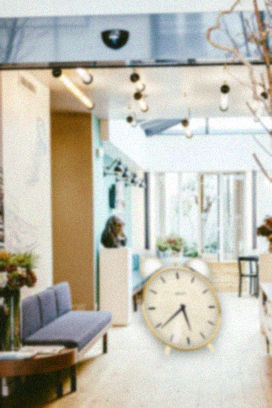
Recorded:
5.39
